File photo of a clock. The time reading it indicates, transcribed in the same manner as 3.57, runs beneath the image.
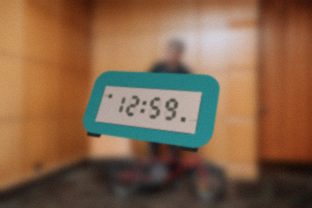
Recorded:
12.59
